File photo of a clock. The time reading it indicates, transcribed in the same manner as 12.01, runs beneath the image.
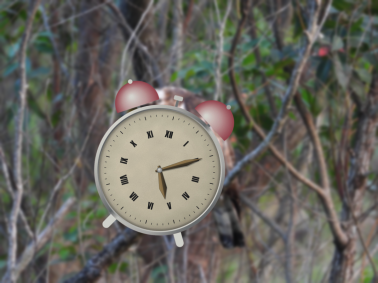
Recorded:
5.10
